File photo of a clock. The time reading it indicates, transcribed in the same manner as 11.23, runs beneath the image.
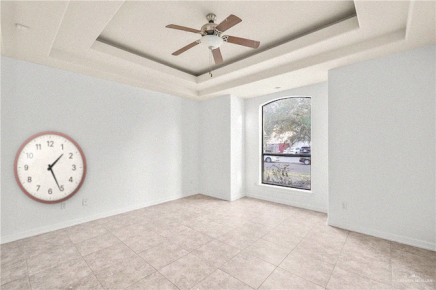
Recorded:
1.26
